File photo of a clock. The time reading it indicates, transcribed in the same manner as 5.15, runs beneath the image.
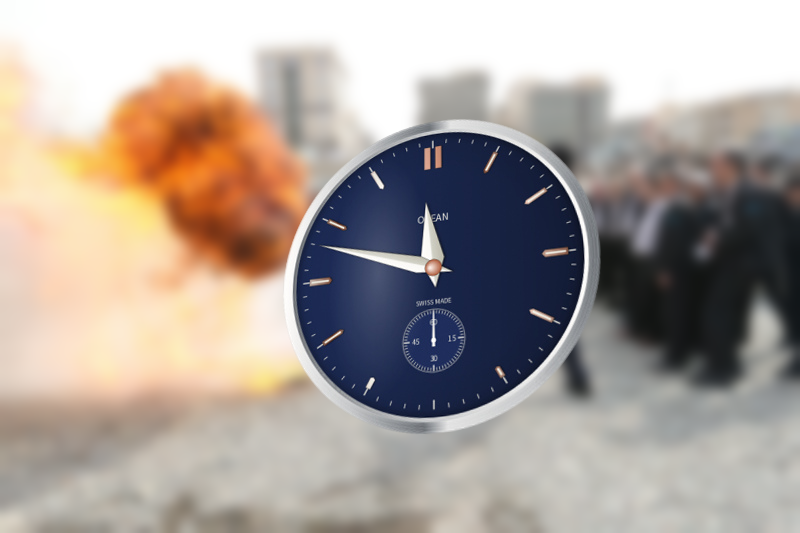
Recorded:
11.48
